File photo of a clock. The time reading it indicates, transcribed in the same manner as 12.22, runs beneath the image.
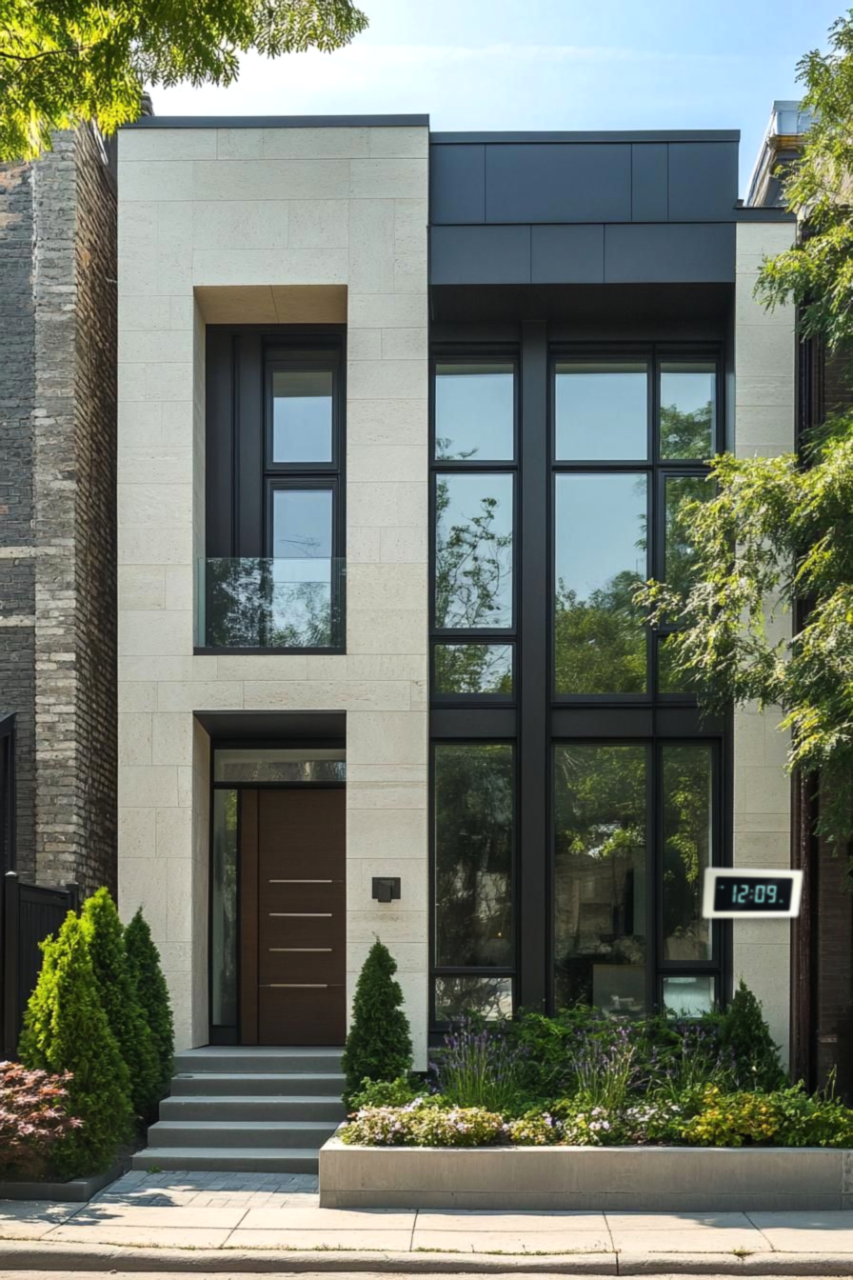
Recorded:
12.09
